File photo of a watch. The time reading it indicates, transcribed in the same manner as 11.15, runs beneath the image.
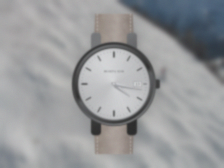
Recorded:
4.17
